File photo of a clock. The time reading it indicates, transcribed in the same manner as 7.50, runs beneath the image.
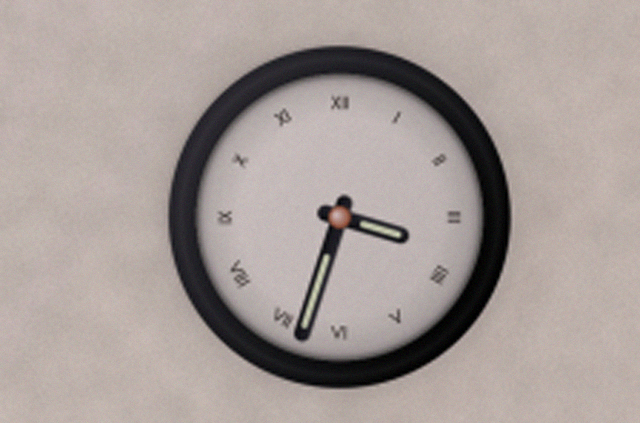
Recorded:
3.33
